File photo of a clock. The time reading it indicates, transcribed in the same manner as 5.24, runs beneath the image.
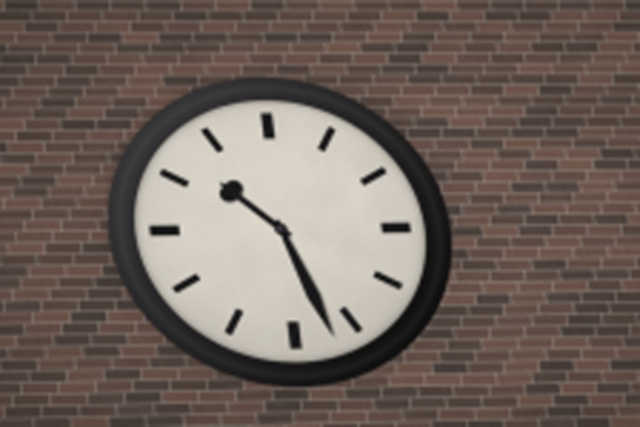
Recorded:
10.27
